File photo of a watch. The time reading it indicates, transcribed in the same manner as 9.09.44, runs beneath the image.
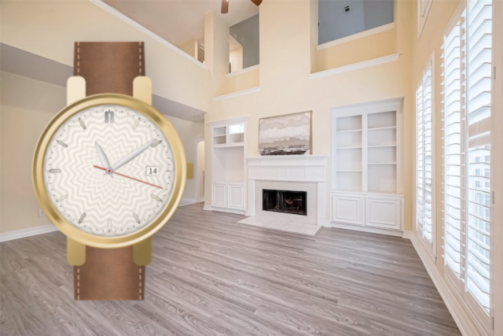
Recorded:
11.09.18
